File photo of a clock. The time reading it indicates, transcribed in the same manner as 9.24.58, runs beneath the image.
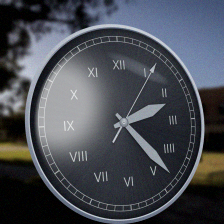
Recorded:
2.23.06
